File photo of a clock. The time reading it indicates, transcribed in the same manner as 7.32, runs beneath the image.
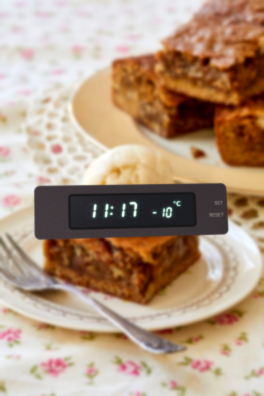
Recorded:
11.17
